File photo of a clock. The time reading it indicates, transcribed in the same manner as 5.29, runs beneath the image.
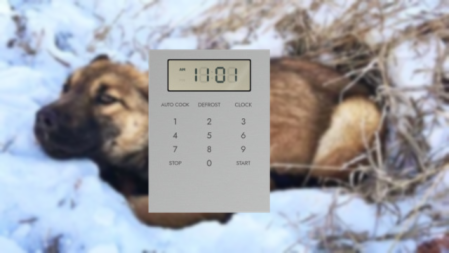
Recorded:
11.01
